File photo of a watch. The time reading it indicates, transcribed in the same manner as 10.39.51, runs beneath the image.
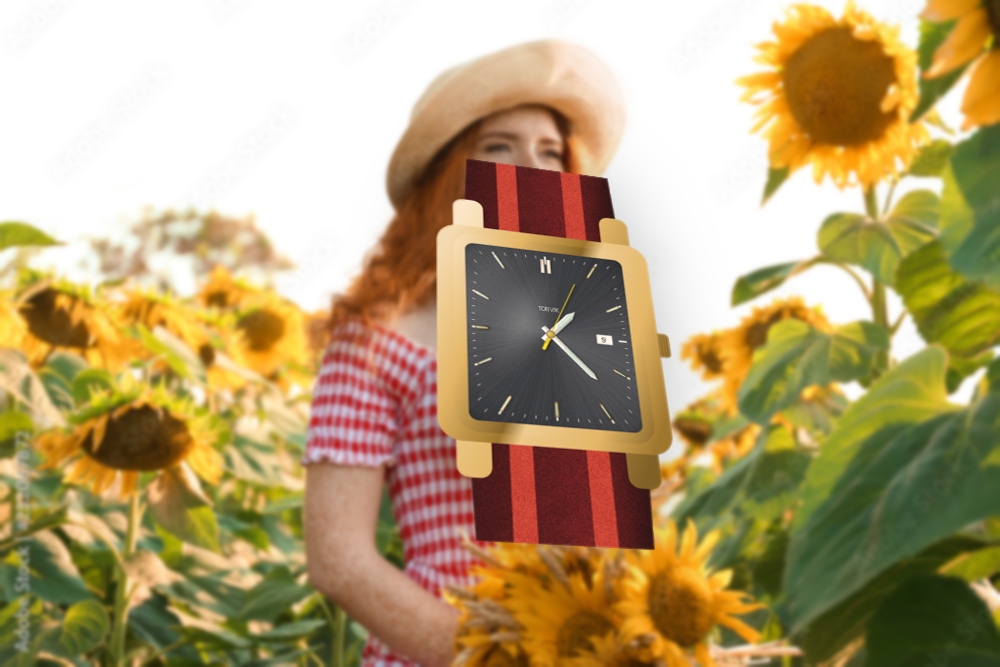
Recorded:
1.23.04
